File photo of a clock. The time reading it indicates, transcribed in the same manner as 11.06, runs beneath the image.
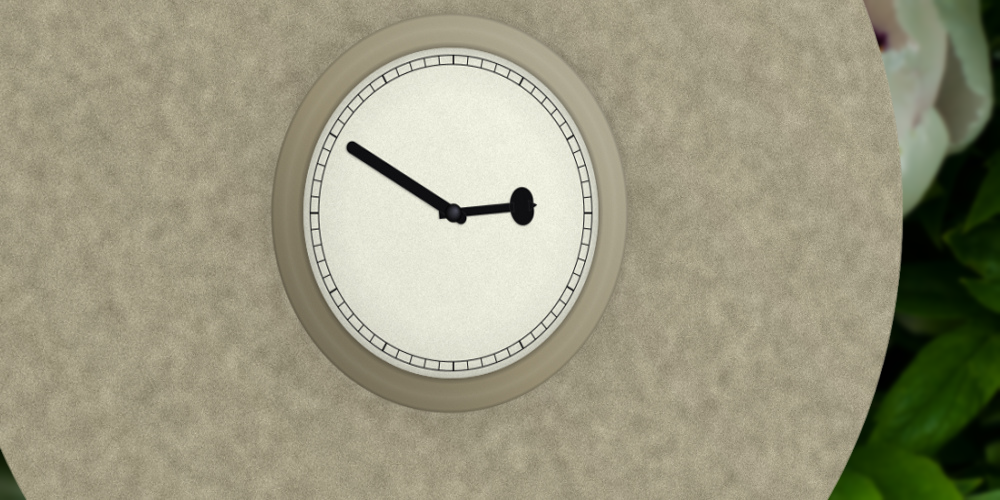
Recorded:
2.50
